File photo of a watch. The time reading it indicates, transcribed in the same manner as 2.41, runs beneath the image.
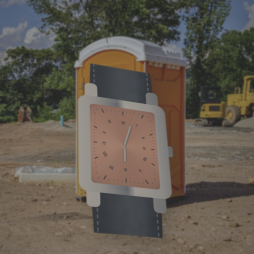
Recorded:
6.03
